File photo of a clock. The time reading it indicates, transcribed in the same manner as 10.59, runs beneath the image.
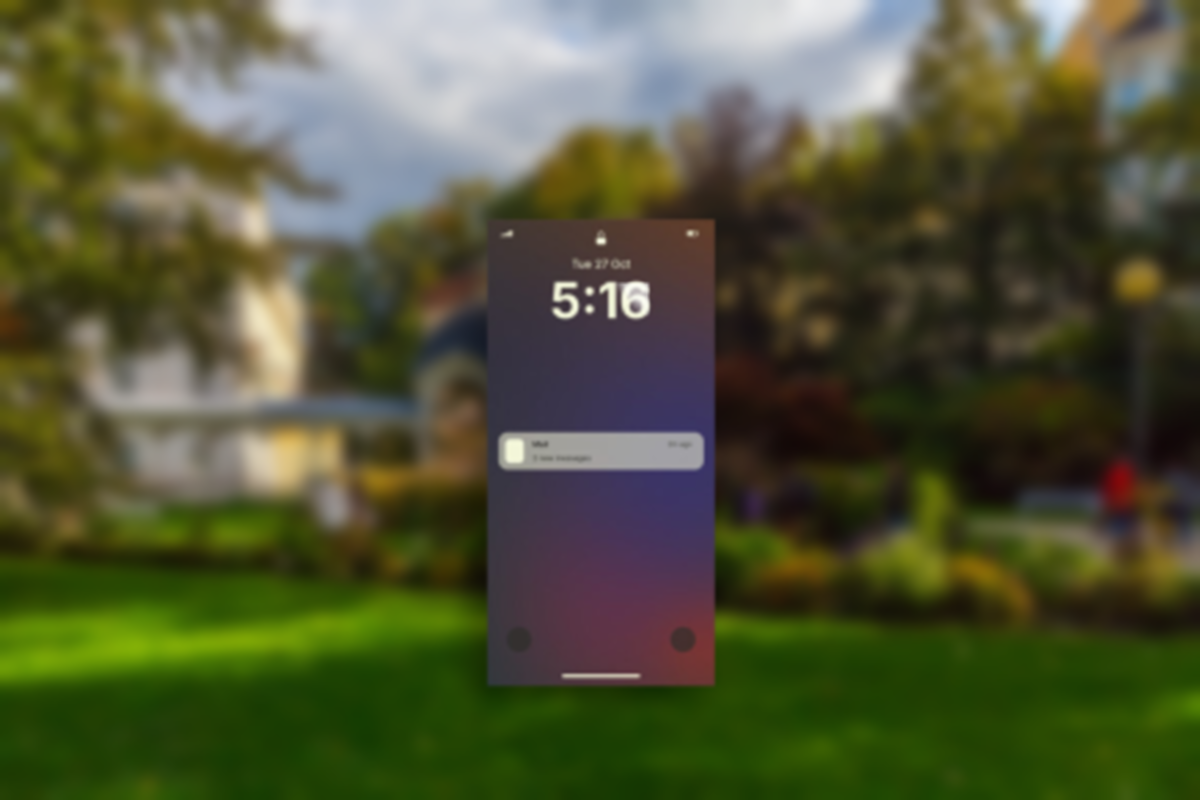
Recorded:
5.16
